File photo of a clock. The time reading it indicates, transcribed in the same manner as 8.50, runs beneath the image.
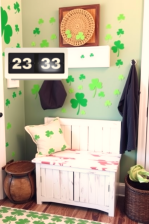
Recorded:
23.33
